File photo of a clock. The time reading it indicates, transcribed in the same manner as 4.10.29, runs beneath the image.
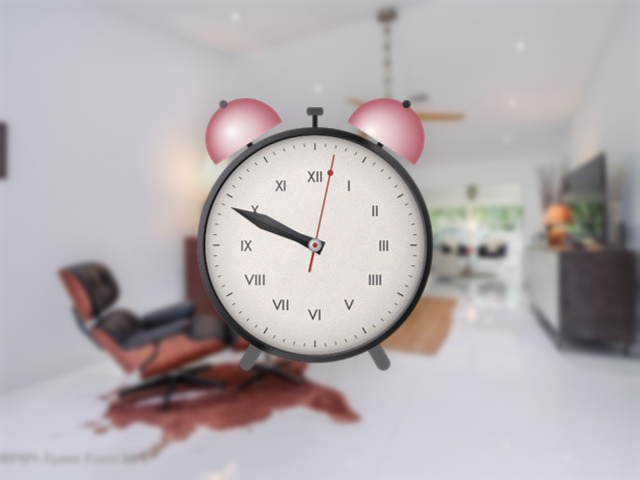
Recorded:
9.49.02
